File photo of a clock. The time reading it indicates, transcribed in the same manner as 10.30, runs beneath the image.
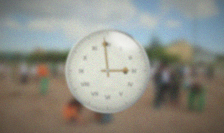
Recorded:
2.59
